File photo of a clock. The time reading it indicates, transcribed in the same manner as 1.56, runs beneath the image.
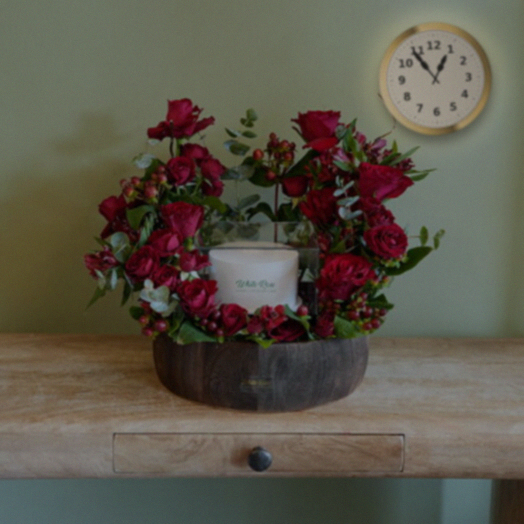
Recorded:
12.54
